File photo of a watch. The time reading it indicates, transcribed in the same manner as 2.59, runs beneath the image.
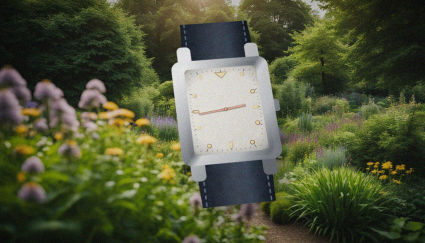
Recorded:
2.44
